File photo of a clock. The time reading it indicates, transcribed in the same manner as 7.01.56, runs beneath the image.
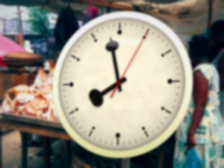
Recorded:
7.58.05
